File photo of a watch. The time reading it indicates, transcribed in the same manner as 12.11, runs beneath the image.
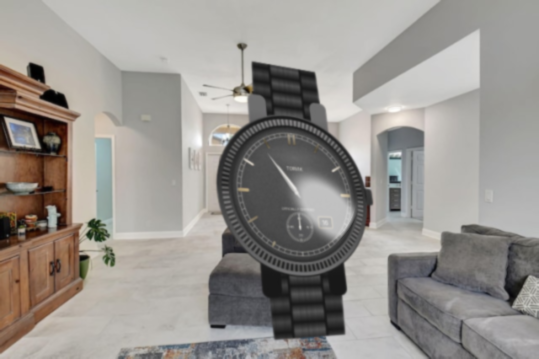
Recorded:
10.54
